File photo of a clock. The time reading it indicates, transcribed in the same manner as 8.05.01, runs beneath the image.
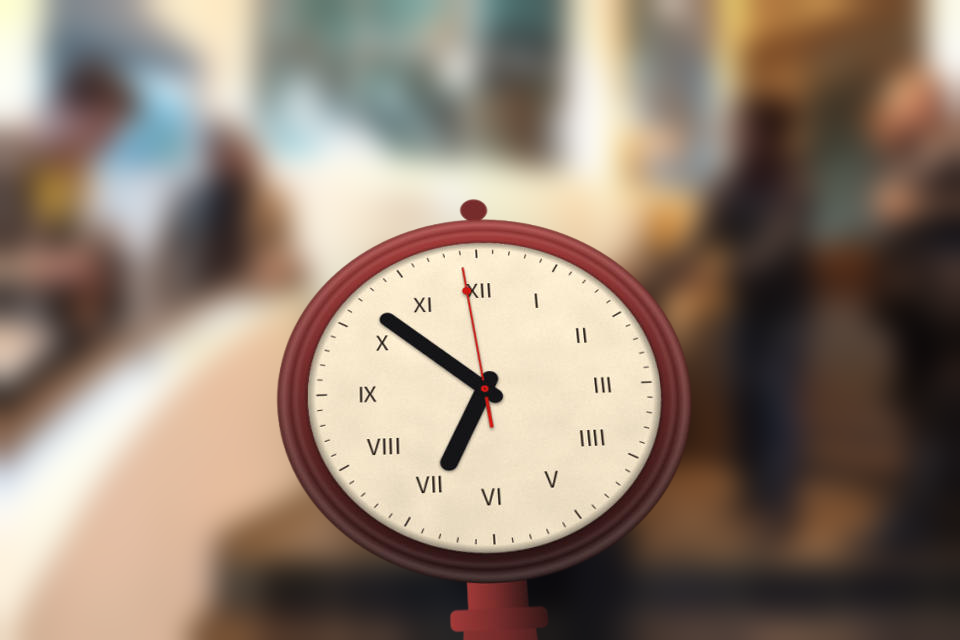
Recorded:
6.51.59
